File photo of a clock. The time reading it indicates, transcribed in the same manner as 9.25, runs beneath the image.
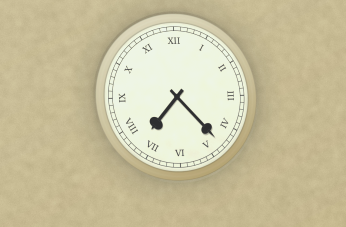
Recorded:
7.23
